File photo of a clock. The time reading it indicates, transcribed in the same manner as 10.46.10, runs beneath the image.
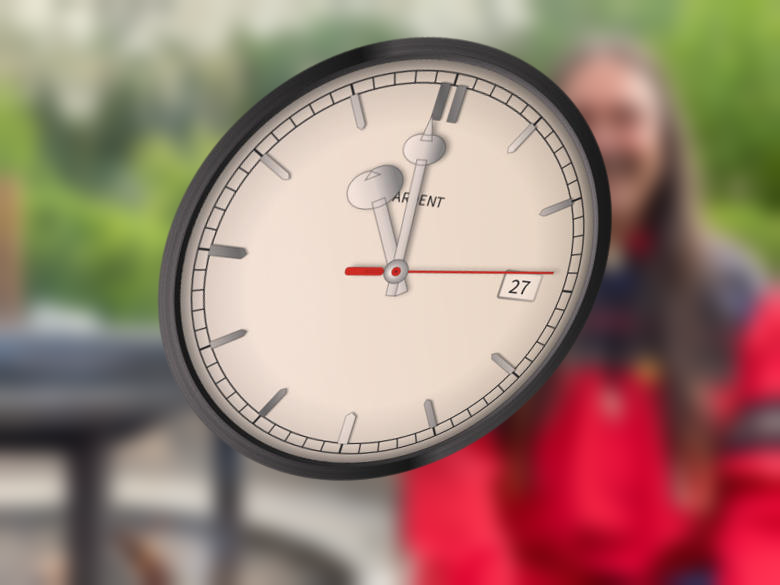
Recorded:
10.59.14
